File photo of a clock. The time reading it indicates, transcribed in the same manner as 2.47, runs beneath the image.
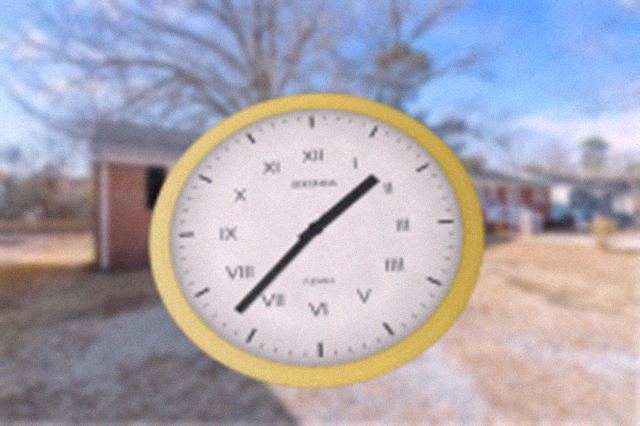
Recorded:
1.37
